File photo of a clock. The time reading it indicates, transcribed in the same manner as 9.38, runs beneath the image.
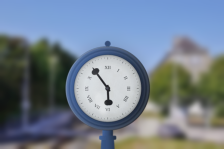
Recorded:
5.54
